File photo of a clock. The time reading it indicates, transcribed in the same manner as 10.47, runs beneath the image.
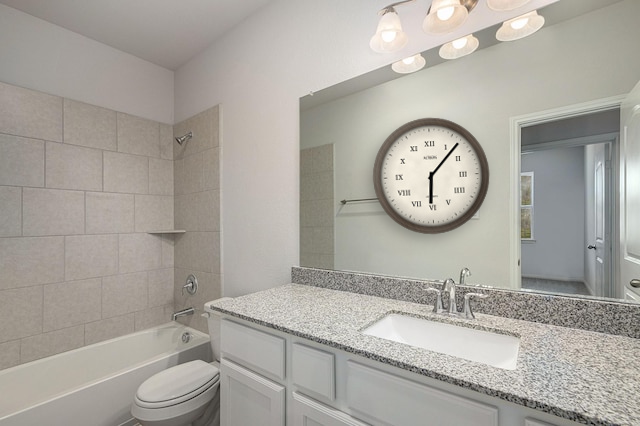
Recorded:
6.07
